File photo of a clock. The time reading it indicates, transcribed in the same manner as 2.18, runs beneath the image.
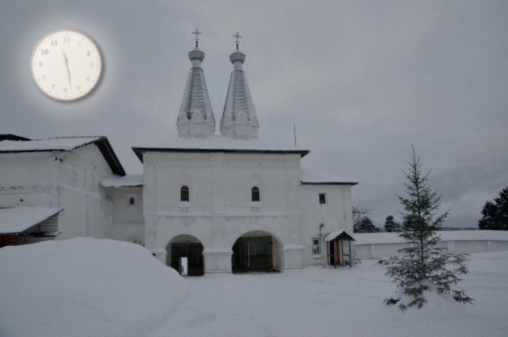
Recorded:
11.28
